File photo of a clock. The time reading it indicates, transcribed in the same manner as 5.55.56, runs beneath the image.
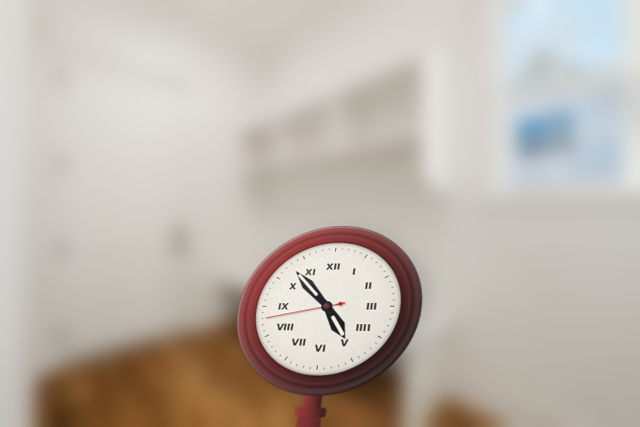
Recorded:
4.52.43
